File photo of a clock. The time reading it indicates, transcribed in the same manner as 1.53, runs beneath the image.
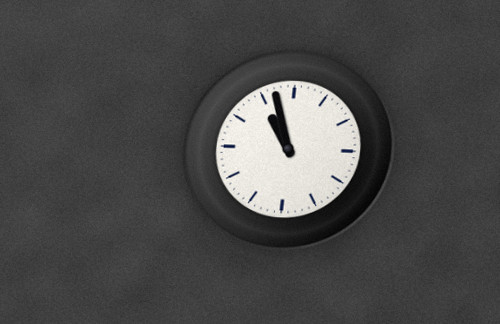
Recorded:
10.57
